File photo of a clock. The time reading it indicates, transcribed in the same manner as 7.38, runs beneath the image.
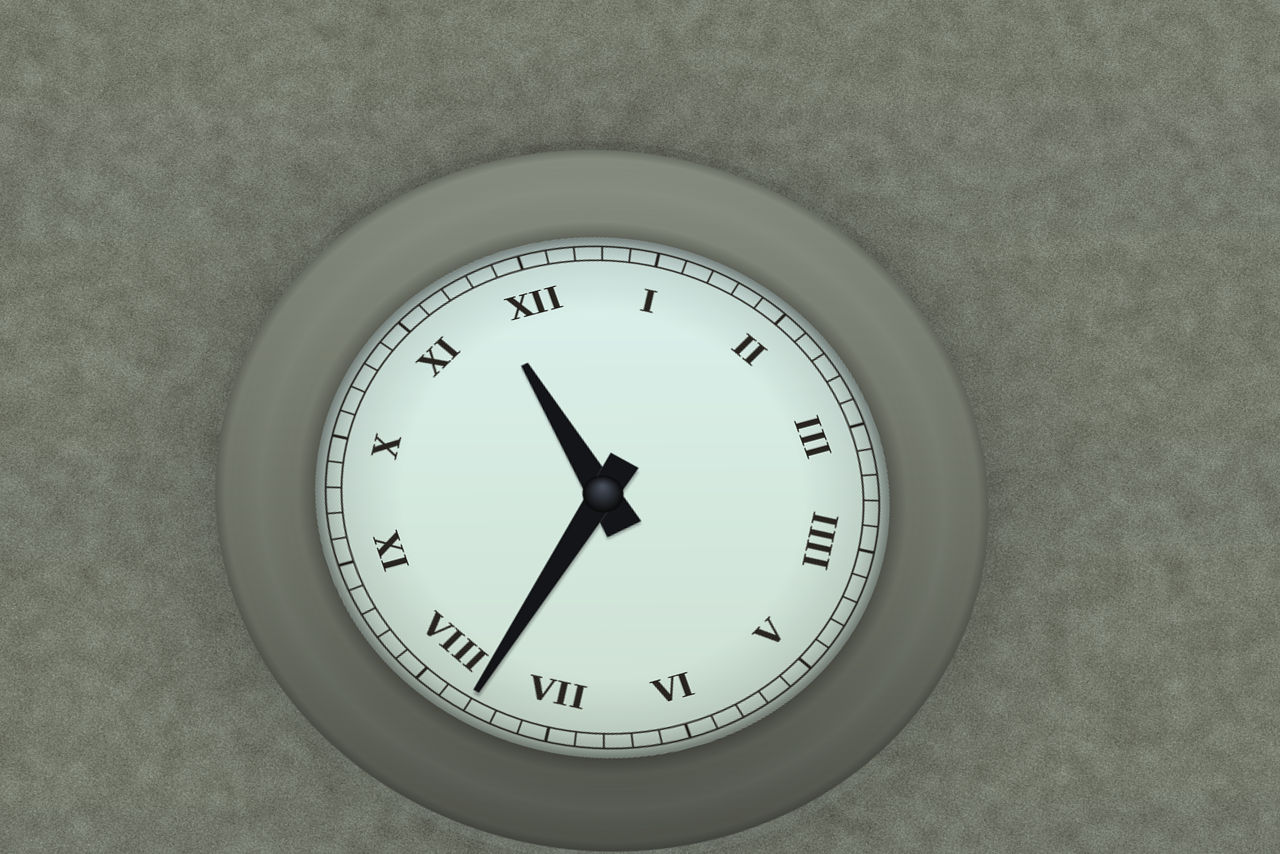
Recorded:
11.38
